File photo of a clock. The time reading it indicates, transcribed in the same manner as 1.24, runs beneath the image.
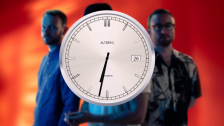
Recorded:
6.32
